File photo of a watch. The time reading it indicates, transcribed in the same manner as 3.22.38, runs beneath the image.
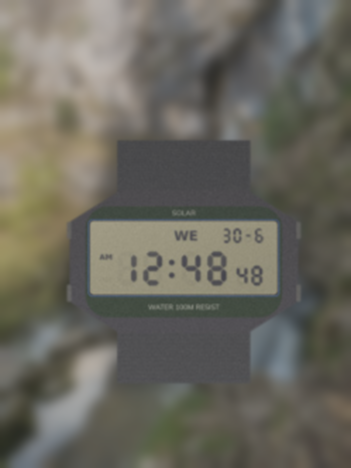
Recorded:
12.48.48
